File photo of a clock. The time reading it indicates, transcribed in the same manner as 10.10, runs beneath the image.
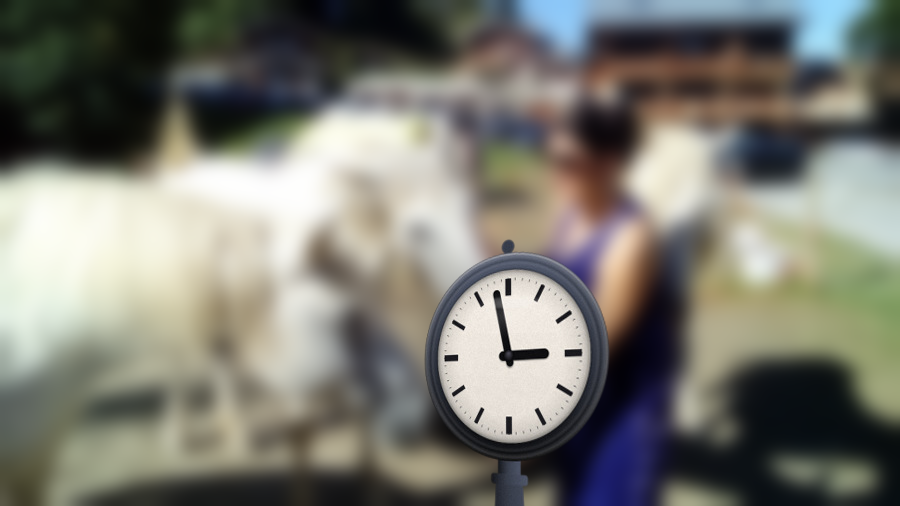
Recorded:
2.58
